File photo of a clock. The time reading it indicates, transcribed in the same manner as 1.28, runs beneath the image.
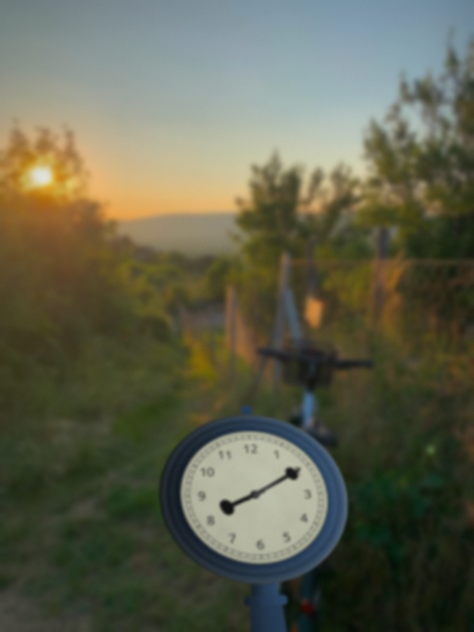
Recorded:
8.10
